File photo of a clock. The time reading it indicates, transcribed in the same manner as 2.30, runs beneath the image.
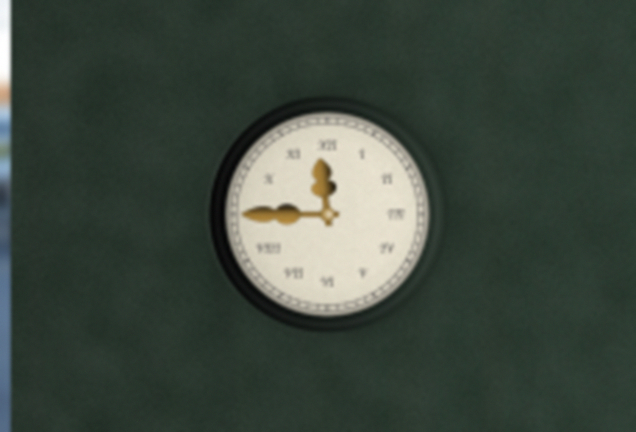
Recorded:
11.45
